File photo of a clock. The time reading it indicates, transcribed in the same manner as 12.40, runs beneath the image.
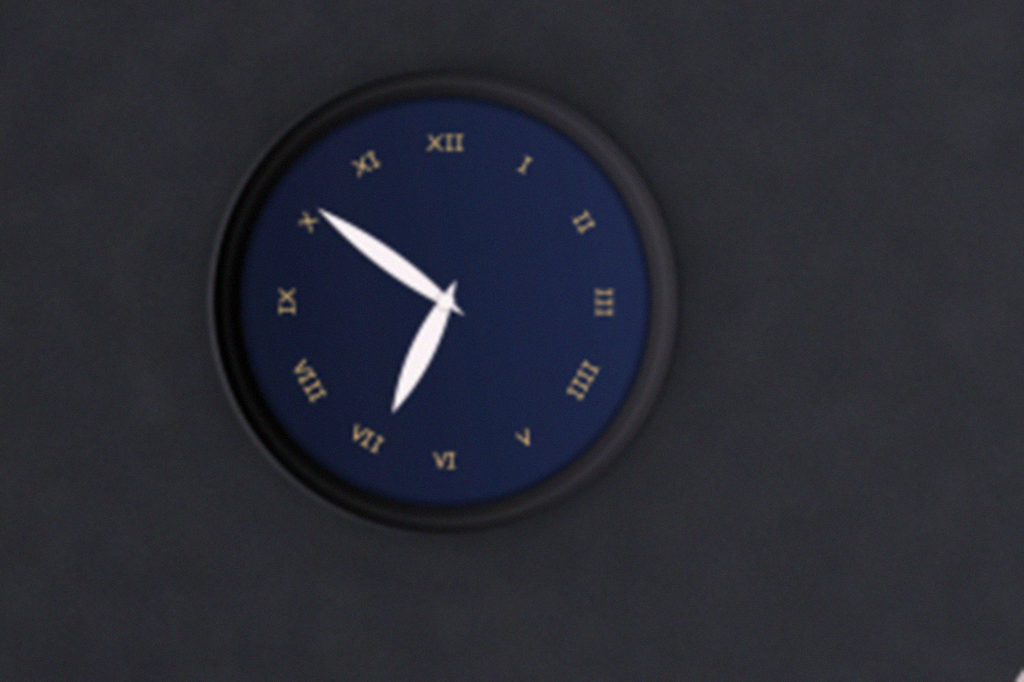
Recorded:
6.51
